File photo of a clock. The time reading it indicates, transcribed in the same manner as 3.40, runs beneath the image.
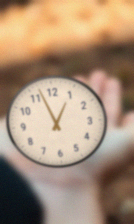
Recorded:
12.57
